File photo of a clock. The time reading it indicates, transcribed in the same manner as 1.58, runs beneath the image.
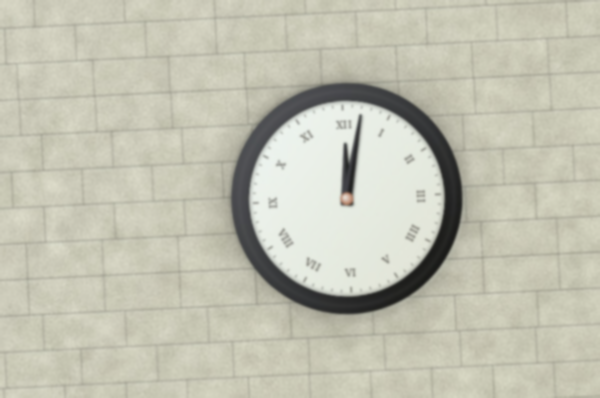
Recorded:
12.02
